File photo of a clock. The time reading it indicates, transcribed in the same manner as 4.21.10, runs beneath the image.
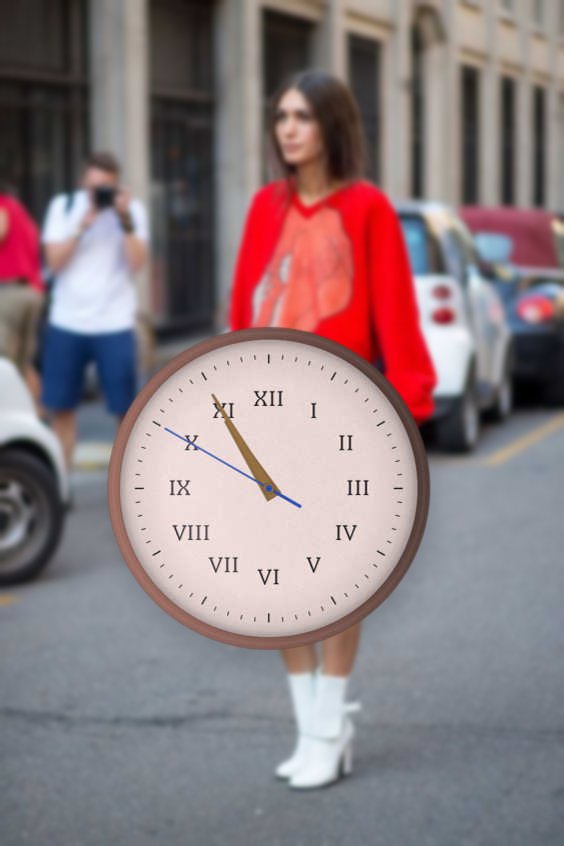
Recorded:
10.54.50
